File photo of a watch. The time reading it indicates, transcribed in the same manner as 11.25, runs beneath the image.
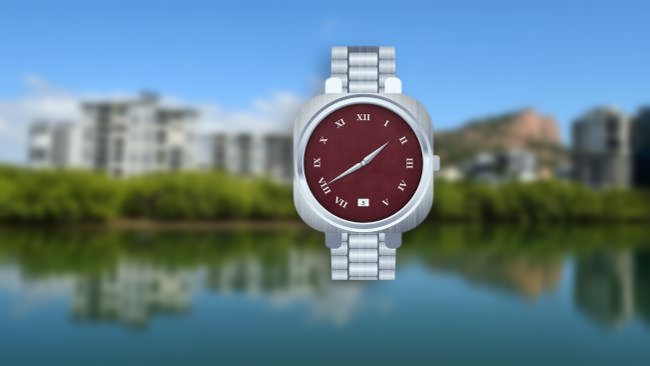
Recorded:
1.40
